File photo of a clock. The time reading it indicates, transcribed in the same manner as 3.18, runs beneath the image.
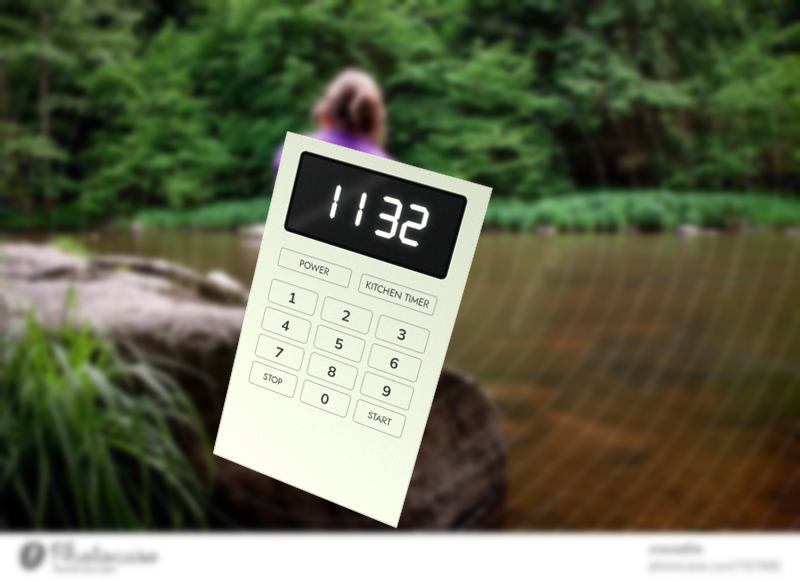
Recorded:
11.32
